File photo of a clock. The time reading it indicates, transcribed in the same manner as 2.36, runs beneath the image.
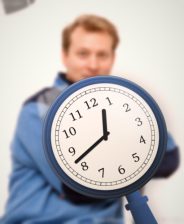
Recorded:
12.42
